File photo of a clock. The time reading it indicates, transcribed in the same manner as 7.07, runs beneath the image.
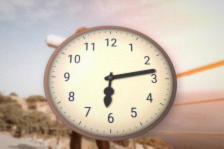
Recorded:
6.13
